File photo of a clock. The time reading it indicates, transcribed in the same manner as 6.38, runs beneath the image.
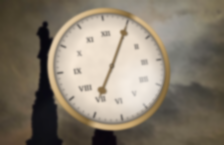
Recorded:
7.05
